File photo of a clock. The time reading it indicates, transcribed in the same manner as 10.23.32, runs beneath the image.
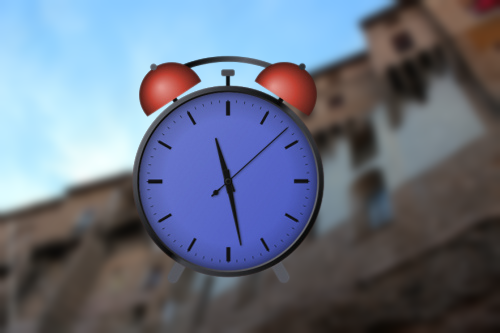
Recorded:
11.28.08
